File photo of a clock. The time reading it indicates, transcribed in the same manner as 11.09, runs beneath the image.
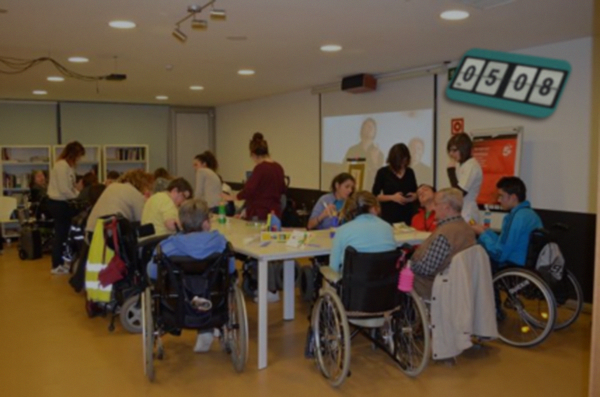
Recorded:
5.08
